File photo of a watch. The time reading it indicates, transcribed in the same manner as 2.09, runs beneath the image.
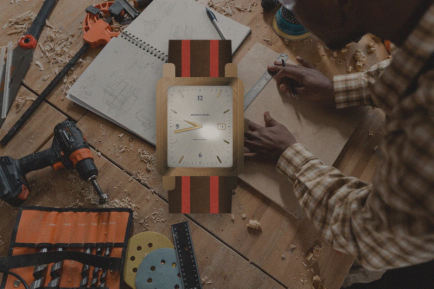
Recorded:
9.43
